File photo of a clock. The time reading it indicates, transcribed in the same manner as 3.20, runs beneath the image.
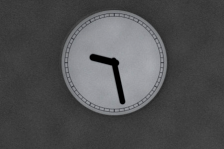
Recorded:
9.28
